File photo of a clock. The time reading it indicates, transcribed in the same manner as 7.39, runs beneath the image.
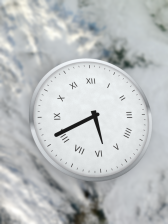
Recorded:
5.41
